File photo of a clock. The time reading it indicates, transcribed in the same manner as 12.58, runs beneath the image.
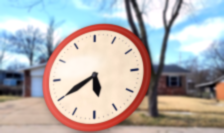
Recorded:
5.40
